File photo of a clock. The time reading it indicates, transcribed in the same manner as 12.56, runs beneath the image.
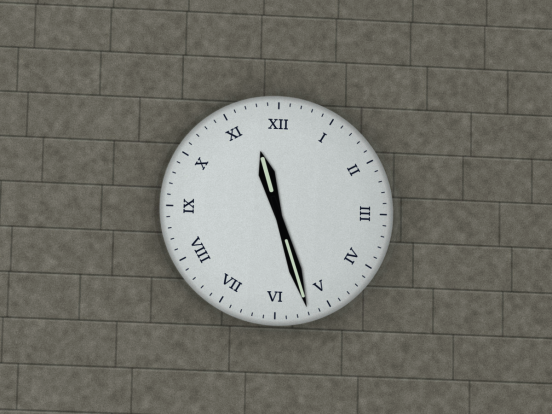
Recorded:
11.27
